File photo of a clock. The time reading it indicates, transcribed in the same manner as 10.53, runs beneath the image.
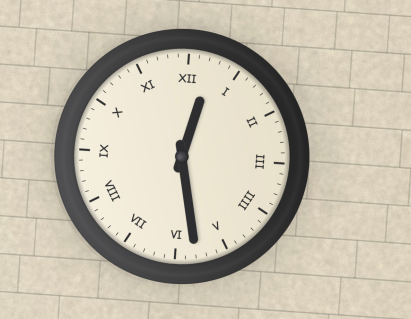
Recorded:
12.28
